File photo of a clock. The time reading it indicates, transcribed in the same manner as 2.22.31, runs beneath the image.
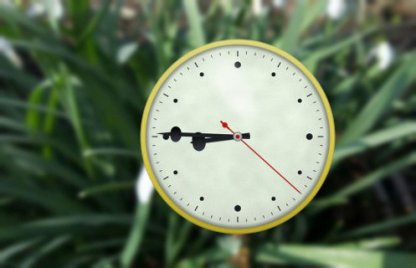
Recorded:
8.45.22
